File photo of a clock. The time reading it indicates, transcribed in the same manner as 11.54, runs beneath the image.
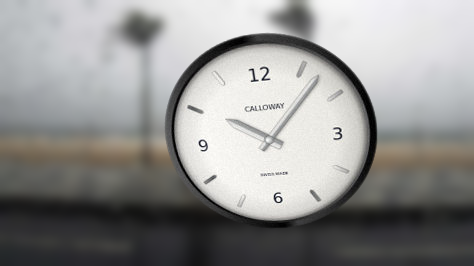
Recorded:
10.07
